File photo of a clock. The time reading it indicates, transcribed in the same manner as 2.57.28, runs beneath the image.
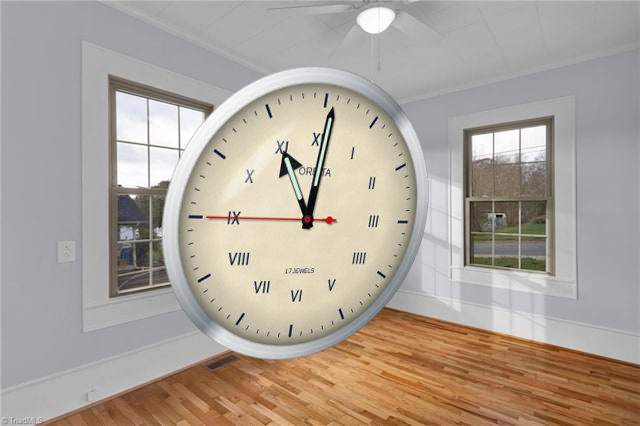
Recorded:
11.00.45
